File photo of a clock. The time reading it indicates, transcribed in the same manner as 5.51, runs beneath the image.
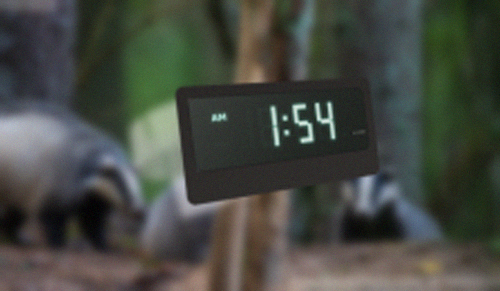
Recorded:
1.54
